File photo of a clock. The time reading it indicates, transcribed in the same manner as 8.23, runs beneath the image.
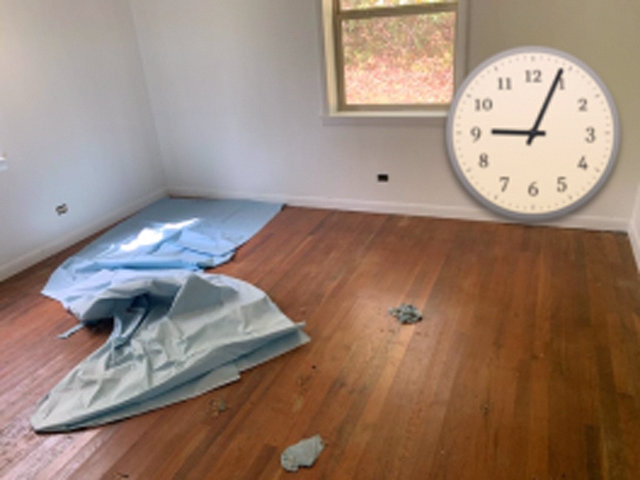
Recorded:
9.04
